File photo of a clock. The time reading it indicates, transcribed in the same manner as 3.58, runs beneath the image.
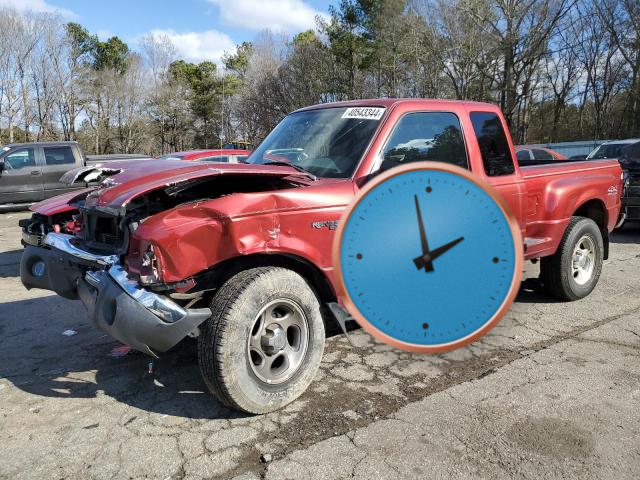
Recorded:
1.58
